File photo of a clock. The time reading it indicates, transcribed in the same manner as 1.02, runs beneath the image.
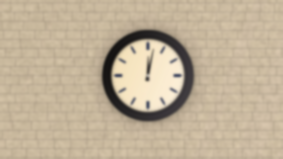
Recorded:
12.02
